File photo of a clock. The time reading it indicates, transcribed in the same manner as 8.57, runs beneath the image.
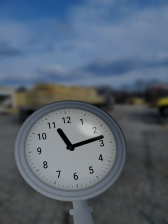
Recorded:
11.13
